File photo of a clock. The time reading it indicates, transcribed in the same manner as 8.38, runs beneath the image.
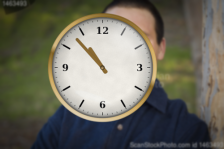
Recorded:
10.53
